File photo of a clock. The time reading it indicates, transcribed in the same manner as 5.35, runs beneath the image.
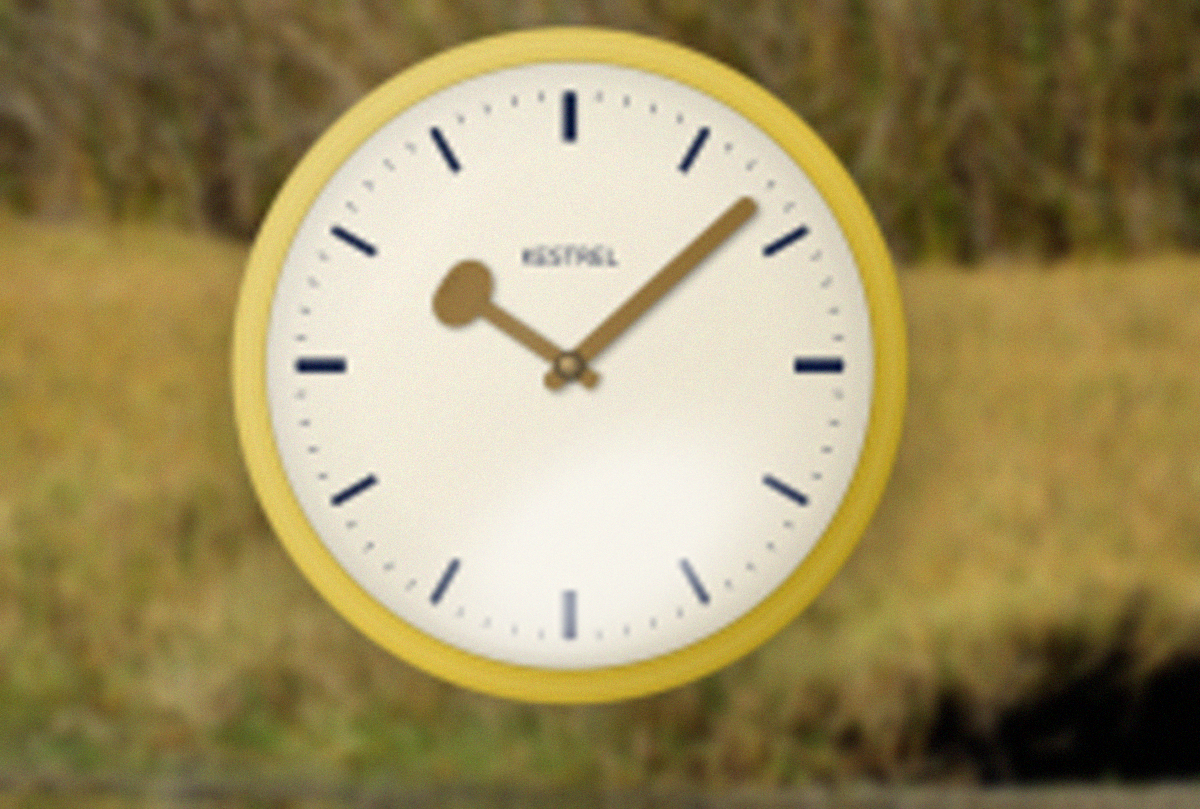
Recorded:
10.08
